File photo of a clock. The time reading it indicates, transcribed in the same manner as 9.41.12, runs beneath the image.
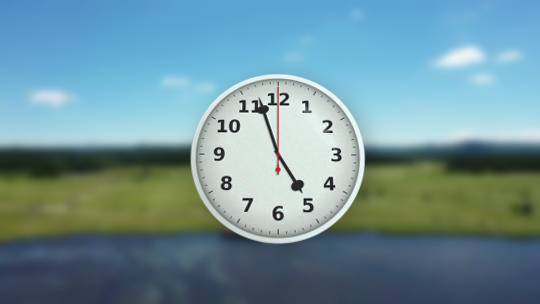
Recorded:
4.57.00
